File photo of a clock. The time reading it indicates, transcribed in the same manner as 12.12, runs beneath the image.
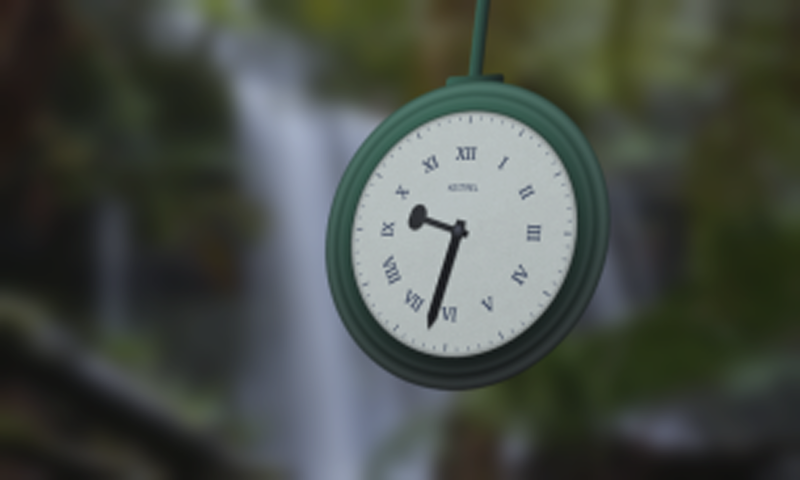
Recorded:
9.32
